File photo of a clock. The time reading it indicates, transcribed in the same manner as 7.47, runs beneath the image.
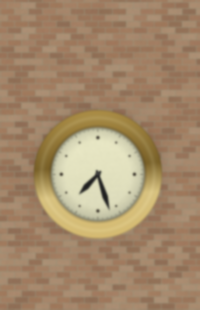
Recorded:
7.27
